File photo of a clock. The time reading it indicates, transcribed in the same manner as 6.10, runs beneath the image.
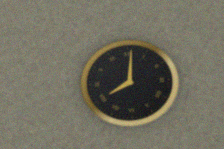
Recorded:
8.01
